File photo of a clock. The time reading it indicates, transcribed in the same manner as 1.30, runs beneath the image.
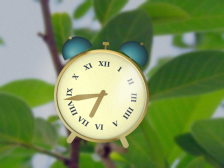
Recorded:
6.43
